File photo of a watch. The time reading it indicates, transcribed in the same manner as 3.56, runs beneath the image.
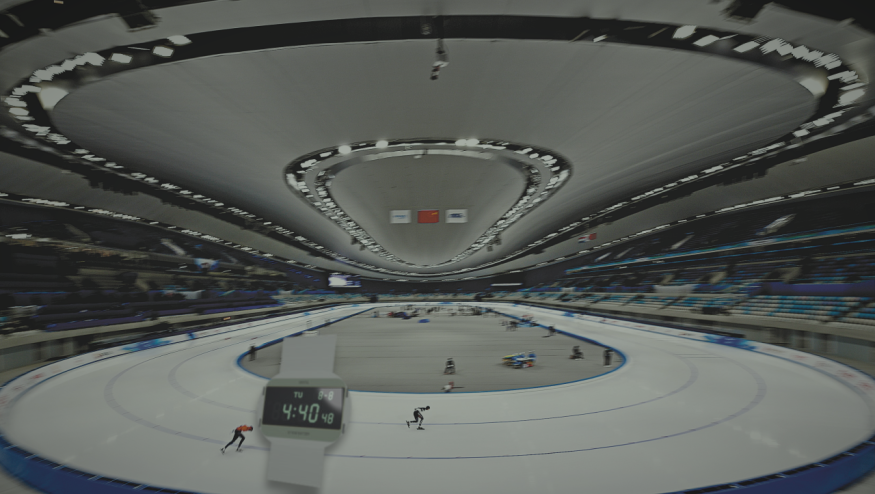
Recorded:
4.40
